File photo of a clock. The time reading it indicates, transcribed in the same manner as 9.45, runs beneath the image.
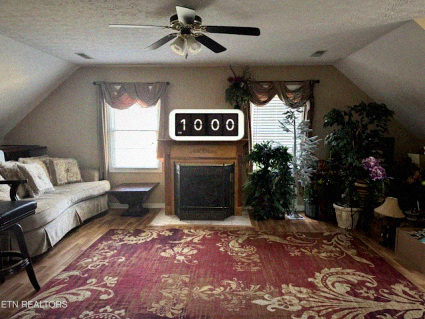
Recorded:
10.00
